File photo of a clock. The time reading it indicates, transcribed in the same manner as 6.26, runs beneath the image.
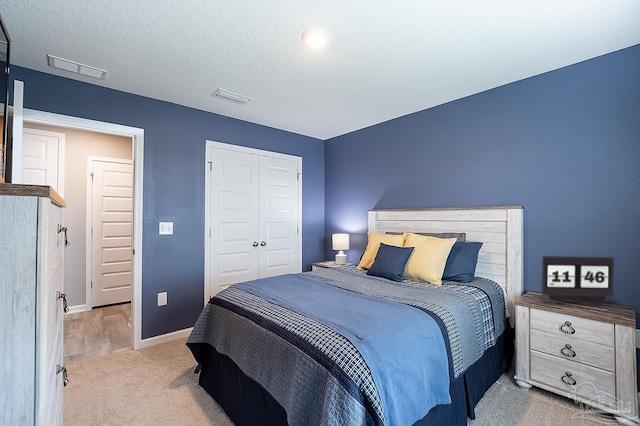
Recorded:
11.46
